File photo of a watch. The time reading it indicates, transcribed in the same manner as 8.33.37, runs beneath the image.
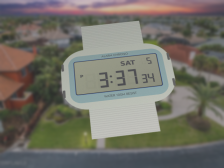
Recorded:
3.37.34
